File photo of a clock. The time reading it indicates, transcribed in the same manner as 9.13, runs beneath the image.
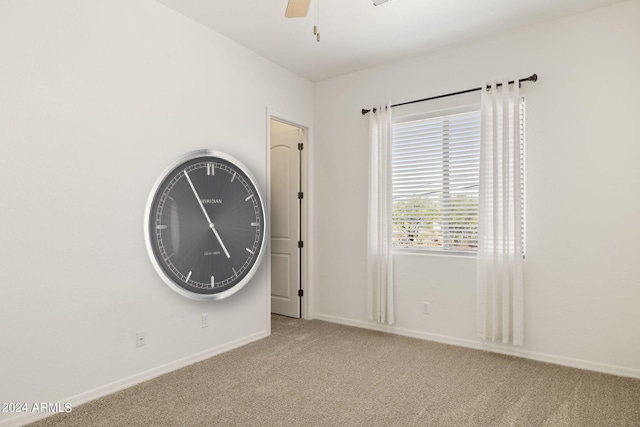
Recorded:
4.55
